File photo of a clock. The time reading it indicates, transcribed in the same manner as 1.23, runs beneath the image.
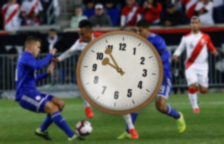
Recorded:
9.54
